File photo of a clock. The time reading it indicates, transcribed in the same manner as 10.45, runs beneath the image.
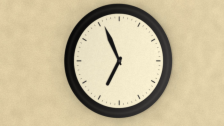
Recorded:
6.56
